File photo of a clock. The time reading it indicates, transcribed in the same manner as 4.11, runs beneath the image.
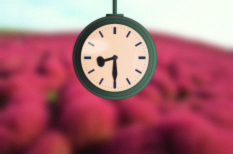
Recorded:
8.30
